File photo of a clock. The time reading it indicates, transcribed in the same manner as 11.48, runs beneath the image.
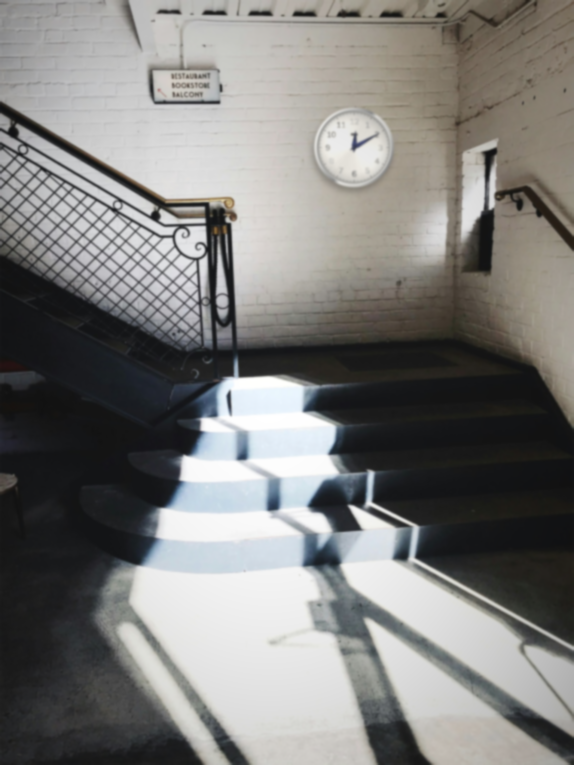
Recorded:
12.10
